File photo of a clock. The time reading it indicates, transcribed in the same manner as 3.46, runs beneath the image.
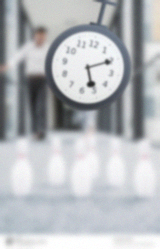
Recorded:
5.10
